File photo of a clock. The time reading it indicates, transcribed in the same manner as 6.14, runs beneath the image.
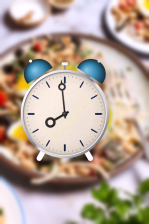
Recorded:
7.59
